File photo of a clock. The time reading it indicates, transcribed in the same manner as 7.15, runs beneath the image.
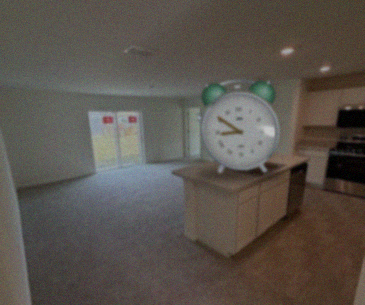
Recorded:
8.51
